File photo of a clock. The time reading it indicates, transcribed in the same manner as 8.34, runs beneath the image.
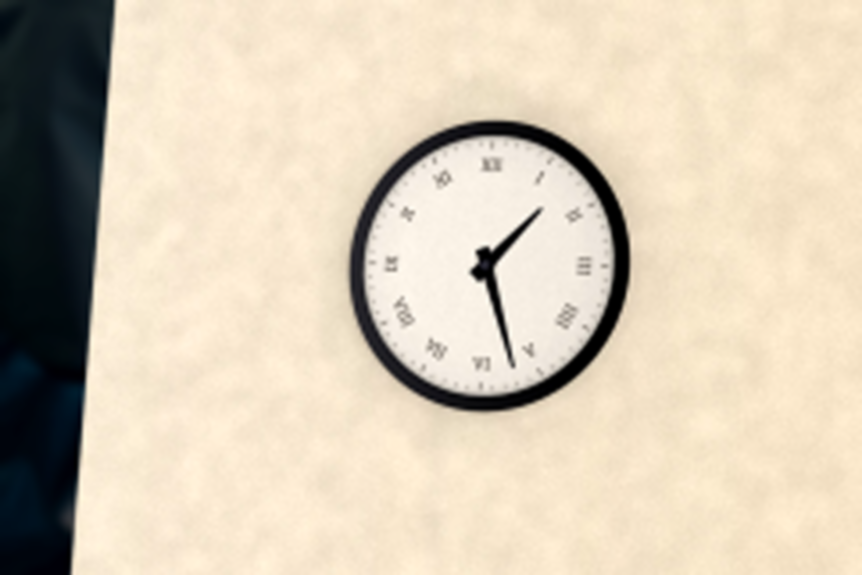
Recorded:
1.27
